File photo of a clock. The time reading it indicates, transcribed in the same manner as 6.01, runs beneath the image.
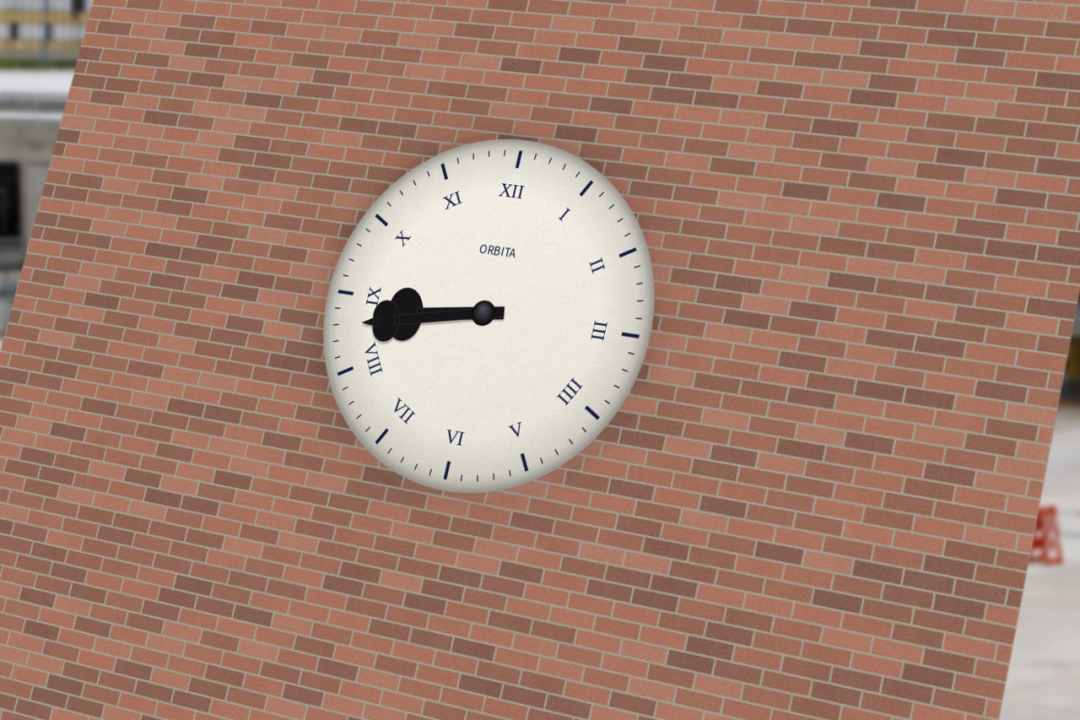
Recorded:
8.43
